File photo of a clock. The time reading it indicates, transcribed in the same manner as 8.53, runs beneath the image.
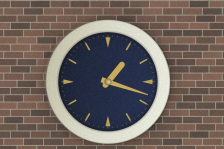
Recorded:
1.18
